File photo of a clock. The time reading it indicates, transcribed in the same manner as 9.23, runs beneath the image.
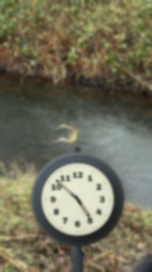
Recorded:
4.52
